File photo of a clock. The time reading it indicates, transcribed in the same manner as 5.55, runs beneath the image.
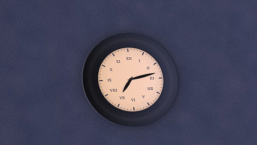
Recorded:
7.13
